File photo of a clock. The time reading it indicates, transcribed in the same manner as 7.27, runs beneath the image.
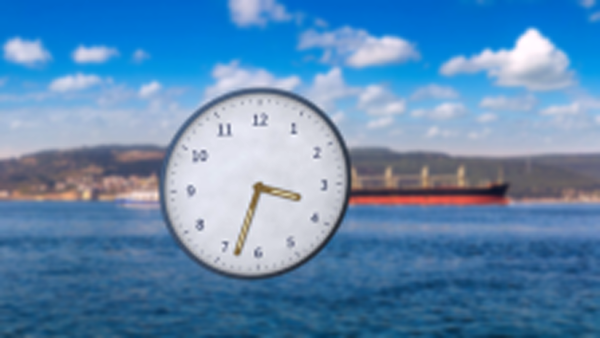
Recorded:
3.33
